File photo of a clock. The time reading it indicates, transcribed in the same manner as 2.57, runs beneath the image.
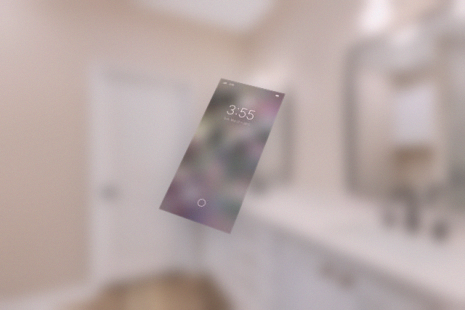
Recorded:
3.55
